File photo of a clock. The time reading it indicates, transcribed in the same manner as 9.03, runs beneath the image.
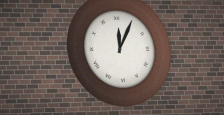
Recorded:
12.05
